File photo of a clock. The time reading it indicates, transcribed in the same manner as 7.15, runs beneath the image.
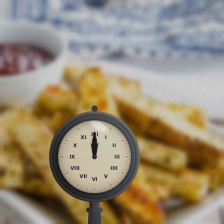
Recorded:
12.00
